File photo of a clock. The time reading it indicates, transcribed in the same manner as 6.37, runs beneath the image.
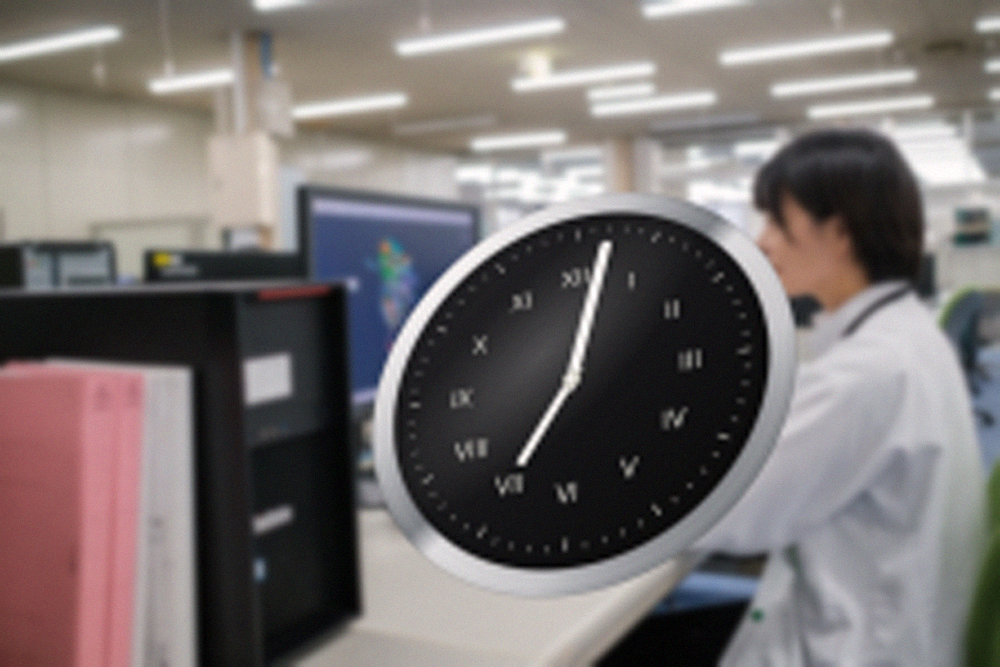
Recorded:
7.02
